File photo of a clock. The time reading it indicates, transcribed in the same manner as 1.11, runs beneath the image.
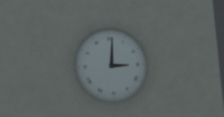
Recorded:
3.01
